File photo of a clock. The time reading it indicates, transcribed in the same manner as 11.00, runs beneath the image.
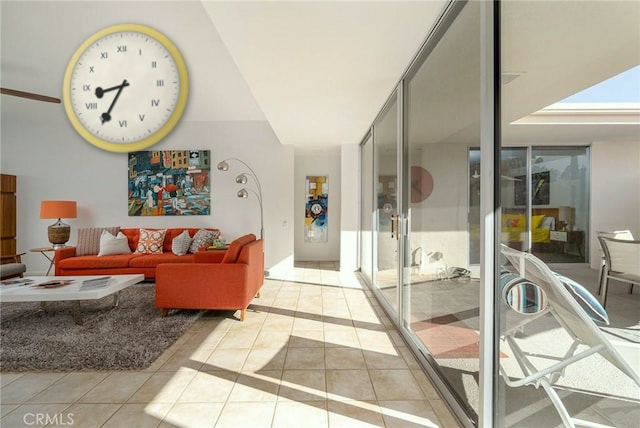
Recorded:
8.35
